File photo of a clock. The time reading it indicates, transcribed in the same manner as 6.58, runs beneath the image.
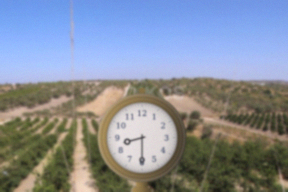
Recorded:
8.30
